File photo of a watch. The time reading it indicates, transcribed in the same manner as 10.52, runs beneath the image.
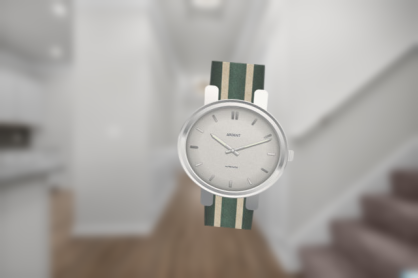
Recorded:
10.11
